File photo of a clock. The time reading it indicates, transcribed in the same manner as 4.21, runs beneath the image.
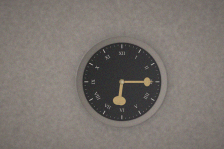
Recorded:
6.15
